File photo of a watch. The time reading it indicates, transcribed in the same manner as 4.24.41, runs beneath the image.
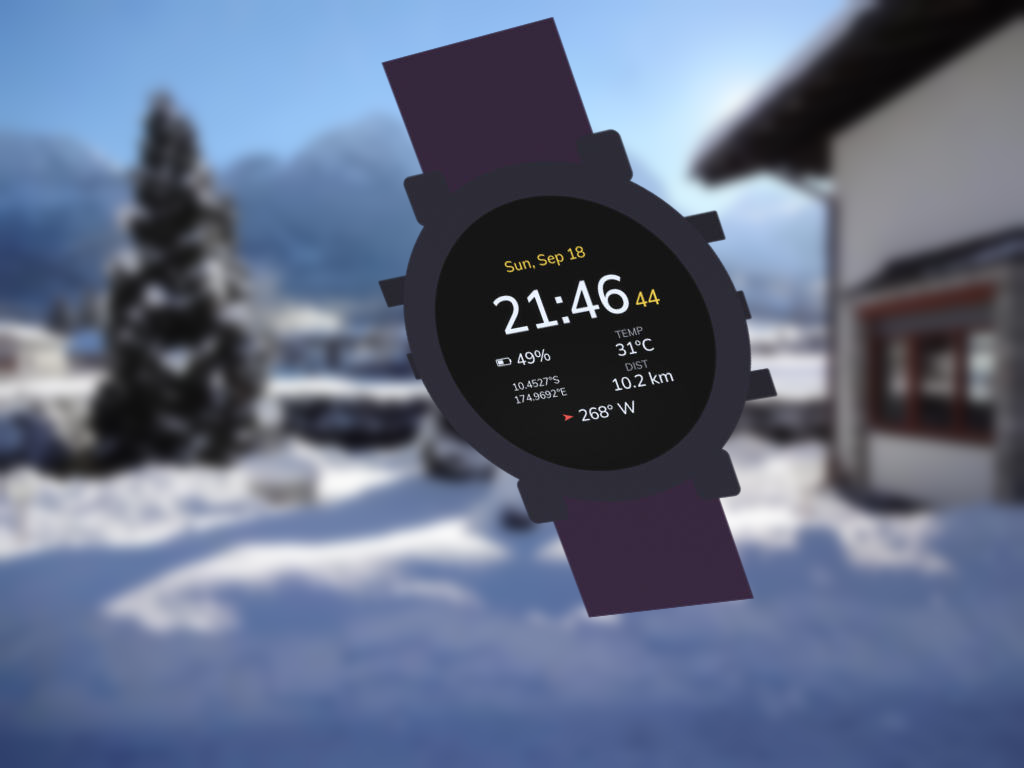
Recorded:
21.46.44
